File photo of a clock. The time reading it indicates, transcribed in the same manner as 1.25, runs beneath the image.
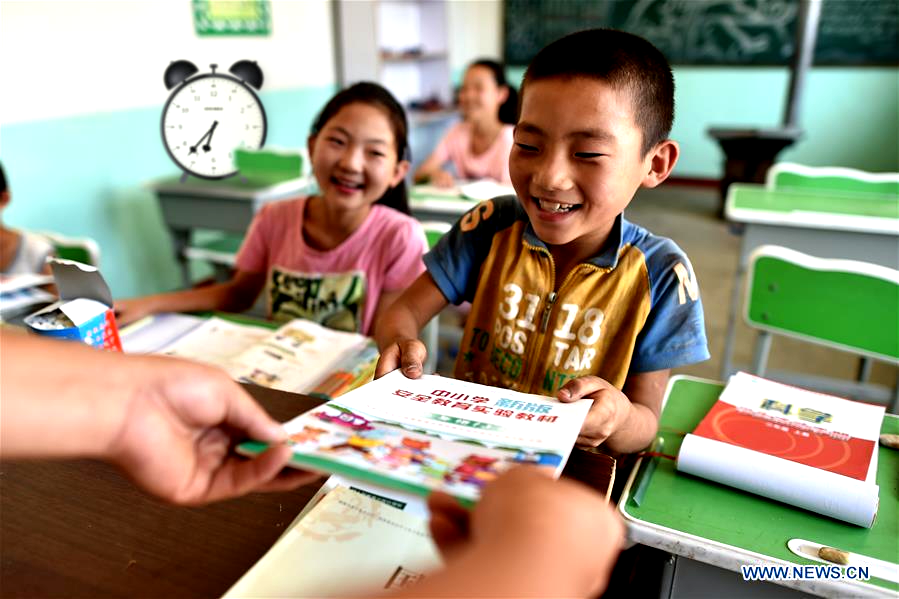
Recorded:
6.37
